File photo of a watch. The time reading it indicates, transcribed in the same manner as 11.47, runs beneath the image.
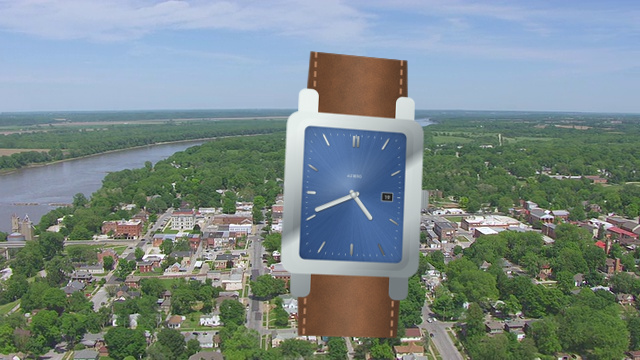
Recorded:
4.41
